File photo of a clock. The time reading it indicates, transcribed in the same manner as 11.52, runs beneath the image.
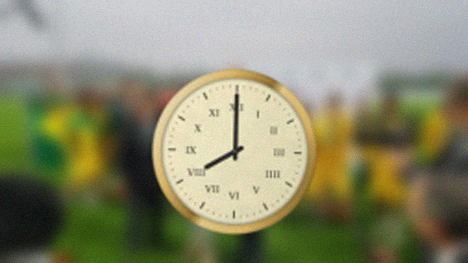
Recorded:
8.00
